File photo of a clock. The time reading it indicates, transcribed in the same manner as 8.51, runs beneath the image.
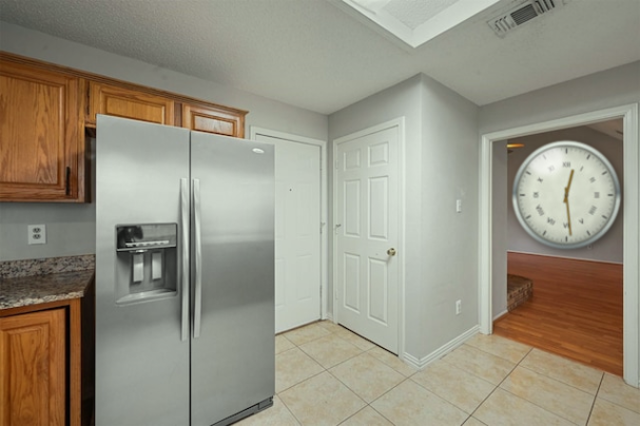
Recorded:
12.29
